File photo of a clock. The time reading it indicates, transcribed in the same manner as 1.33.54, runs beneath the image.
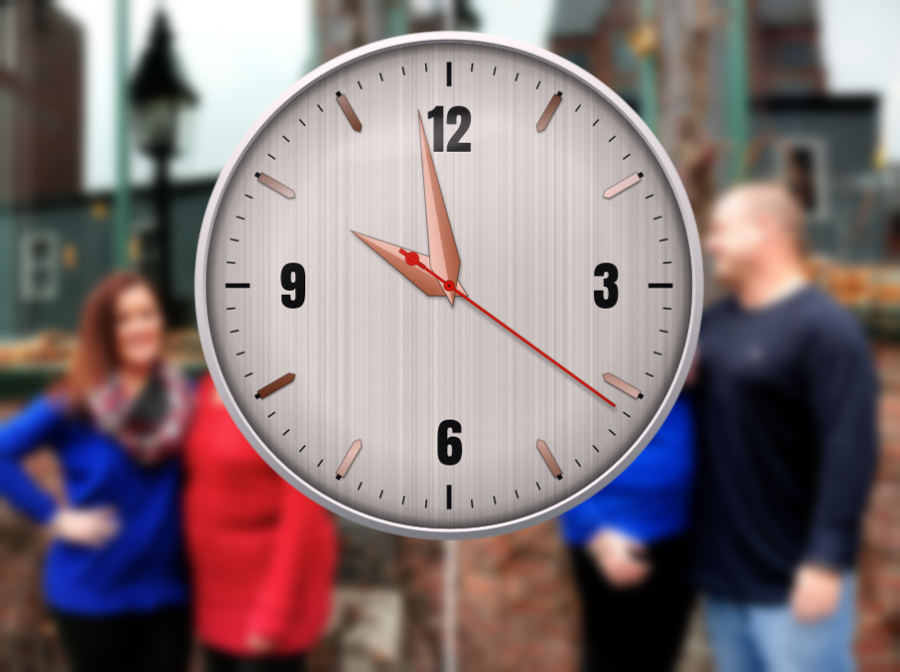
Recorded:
9.58.21
